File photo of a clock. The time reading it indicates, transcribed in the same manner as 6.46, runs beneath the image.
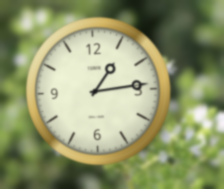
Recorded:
1.14
